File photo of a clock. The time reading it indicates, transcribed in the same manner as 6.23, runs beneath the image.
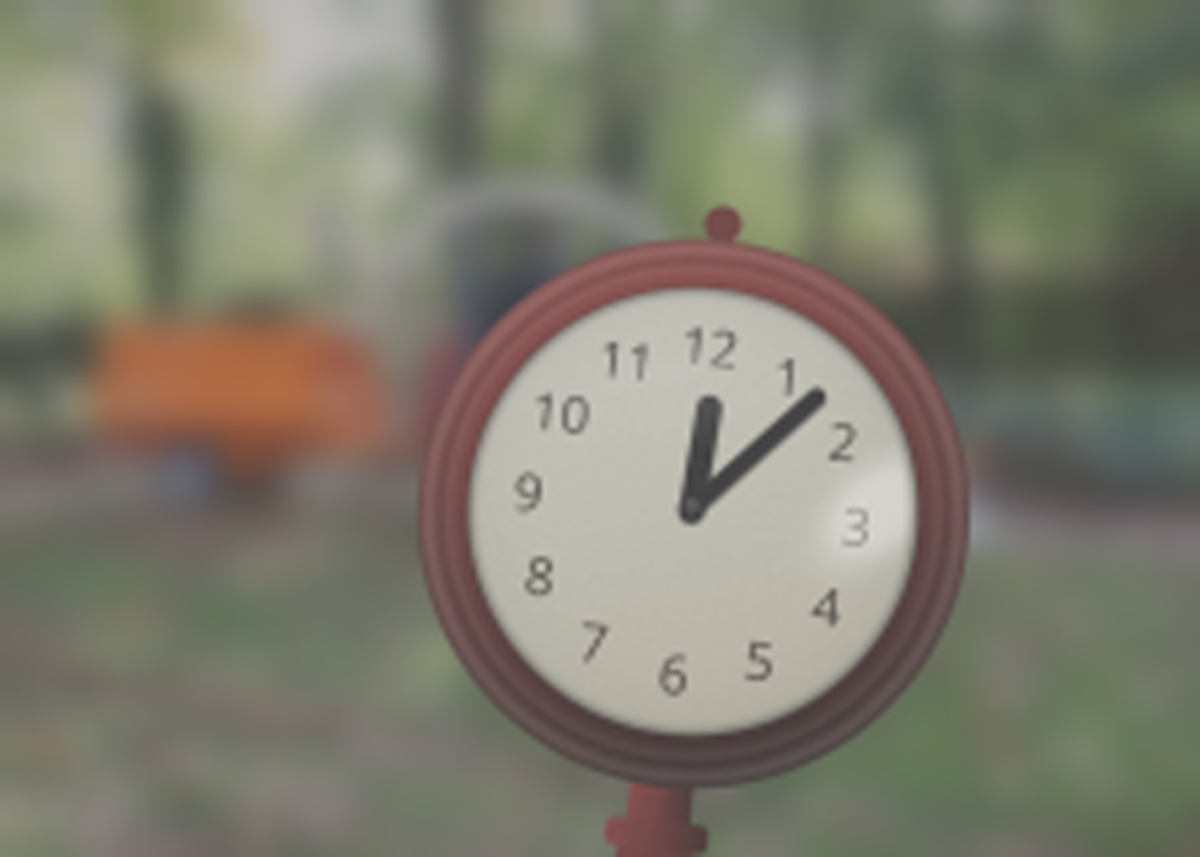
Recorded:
12.07
